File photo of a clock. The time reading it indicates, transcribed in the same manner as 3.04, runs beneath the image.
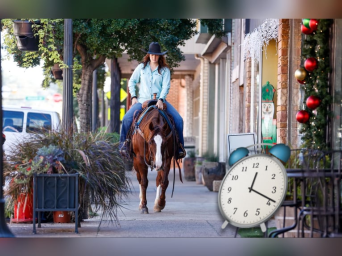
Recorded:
12.19
